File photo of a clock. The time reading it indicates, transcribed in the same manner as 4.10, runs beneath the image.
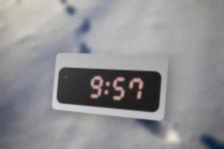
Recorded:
9.57
